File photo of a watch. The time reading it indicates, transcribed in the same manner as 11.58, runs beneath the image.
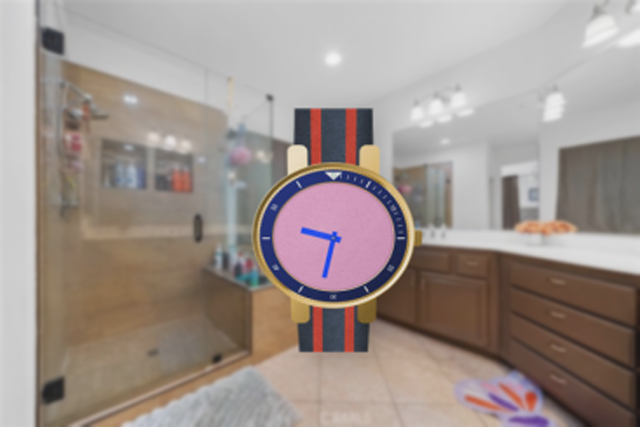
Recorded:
9.32
